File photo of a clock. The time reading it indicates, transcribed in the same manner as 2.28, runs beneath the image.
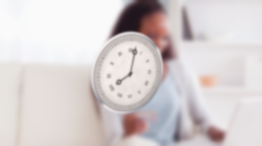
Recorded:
8.02
